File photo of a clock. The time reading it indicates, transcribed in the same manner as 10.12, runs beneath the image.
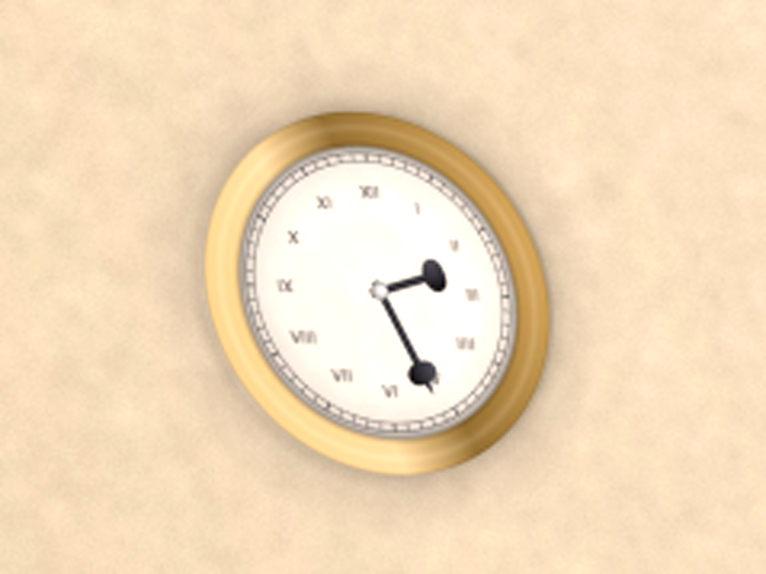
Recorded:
2.26
